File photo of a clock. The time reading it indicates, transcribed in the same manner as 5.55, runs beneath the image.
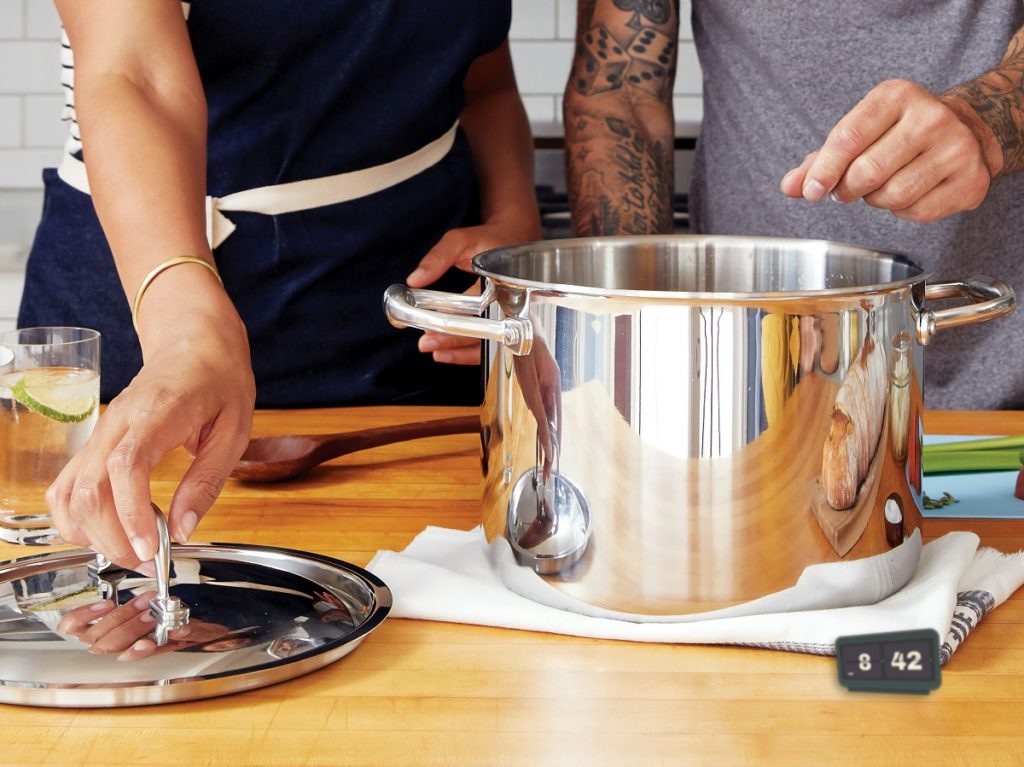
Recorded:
8.42
